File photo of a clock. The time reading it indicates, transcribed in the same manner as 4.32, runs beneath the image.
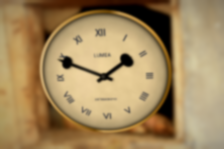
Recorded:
1.49
